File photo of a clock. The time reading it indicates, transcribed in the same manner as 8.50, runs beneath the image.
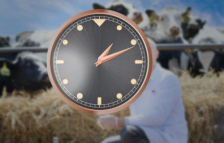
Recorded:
1.11
